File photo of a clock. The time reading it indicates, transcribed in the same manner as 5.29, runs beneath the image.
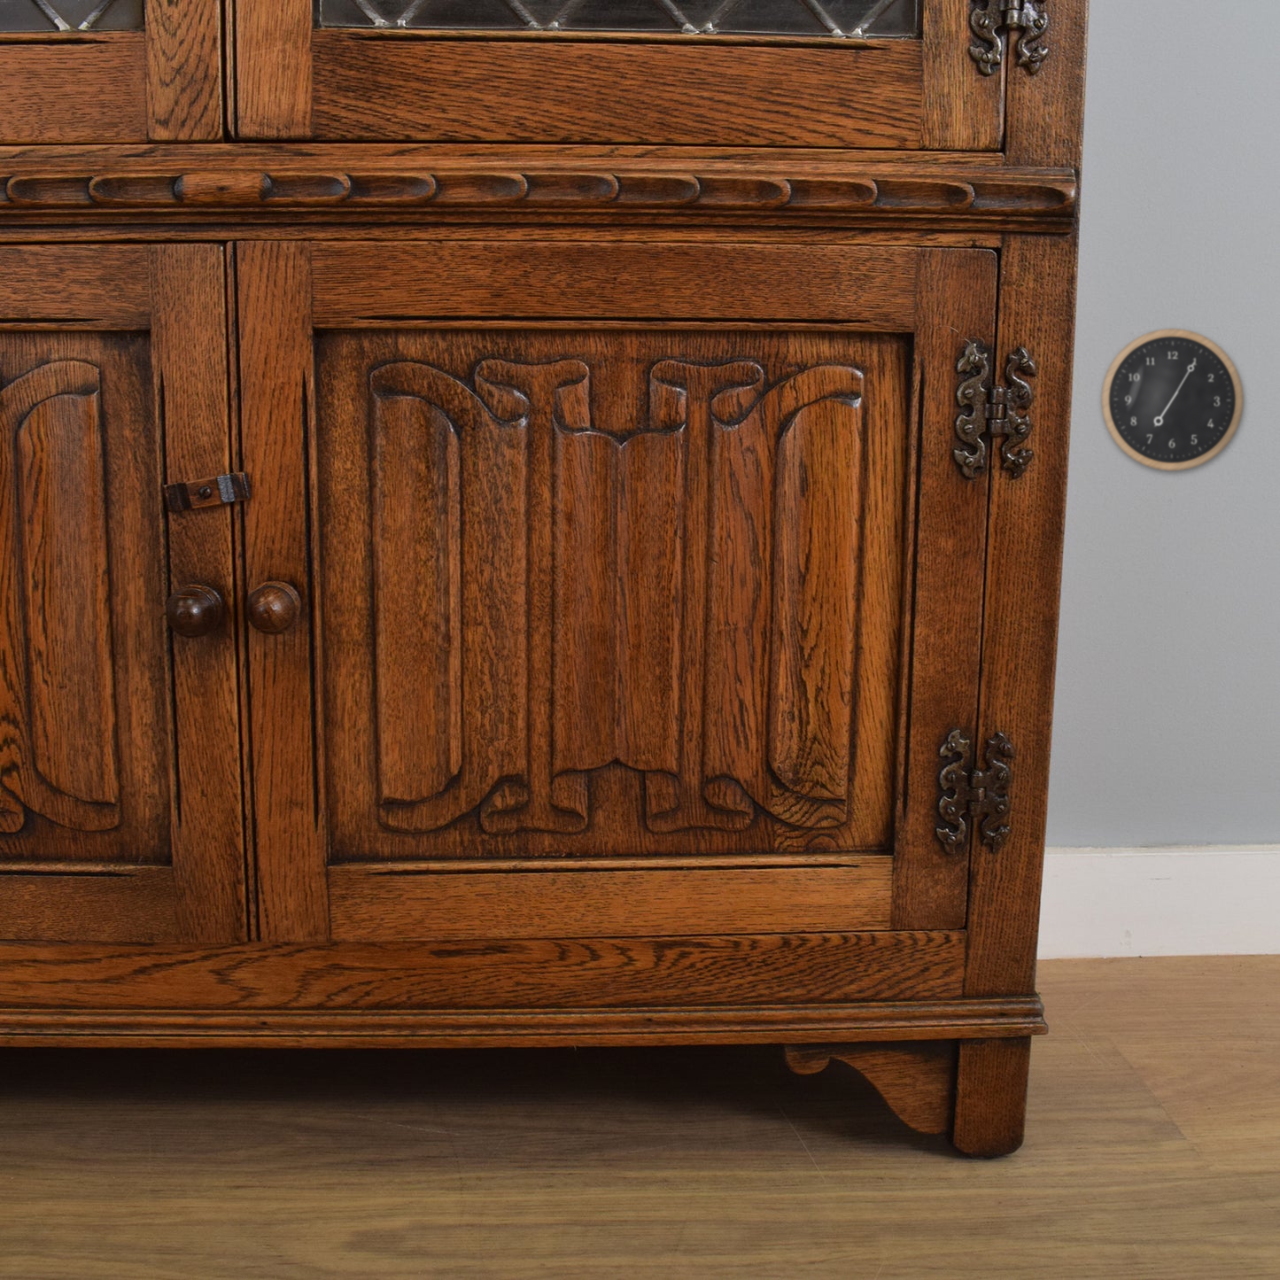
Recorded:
7.05
